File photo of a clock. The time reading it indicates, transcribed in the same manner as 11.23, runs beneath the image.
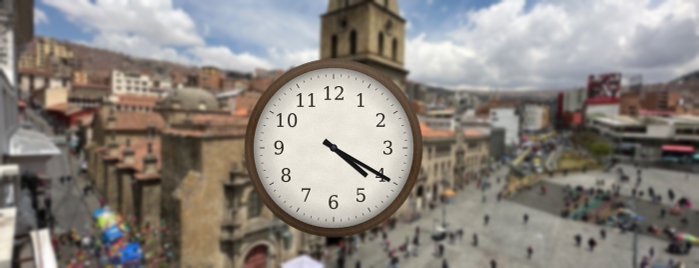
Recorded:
4.20
